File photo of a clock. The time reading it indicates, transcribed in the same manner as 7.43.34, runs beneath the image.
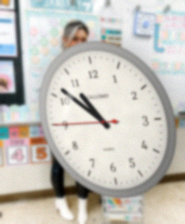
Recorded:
10.51.45
